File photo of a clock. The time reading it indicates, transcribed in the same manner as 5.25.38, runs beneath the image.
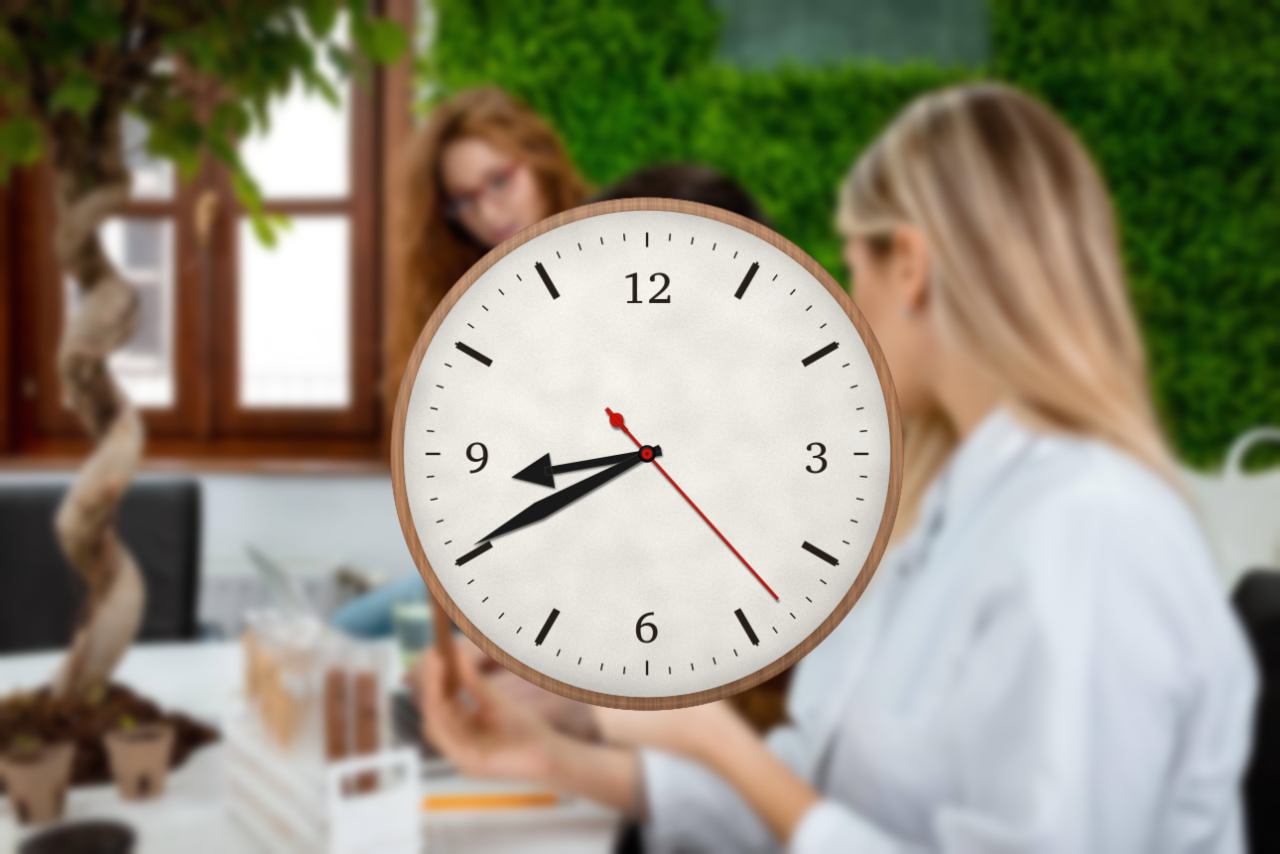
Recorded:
8.40.23
